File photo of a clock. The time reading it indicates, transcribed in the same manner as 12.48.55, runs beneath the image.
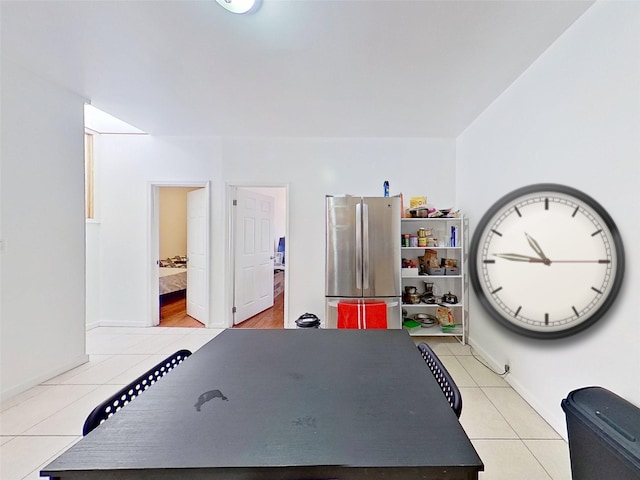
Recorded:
10.46.15
